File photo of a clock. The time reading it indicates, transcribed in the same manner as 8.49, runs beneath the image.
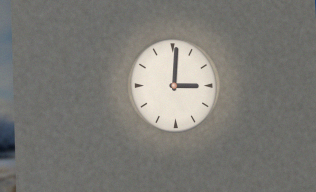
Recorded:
3.01
